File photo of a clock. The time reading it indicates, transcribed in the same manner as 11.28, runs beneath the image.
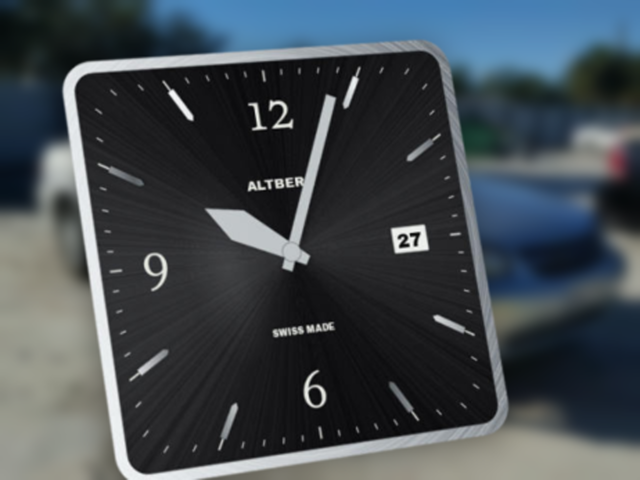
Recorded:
10.04
